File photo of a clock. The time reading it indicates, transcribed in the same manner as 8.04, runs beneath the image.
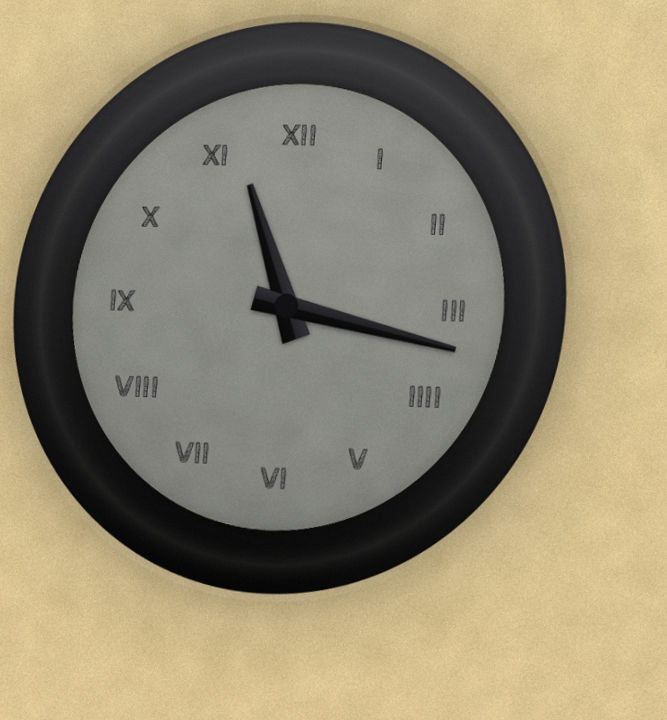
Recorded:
11.17
